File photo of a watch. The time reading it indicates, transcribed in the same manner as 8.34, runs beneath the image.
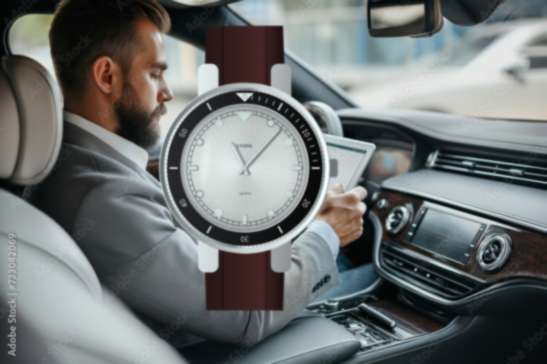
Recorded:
11.07
